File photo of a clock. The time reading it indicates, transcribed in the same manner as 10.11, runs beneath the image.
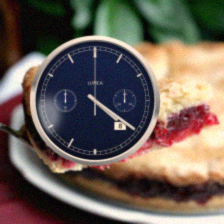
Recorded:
4.21
